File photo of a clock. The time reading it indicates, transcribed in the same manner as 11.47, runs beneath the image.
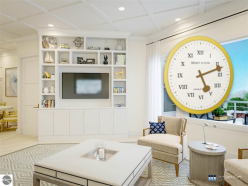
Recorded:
5.12
